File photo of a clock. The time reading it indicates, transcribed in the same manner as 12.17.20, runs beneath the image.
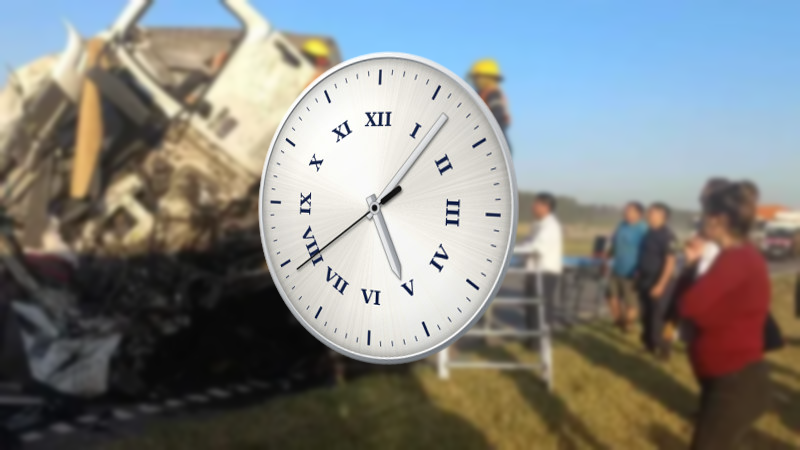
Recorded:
5.06.39
